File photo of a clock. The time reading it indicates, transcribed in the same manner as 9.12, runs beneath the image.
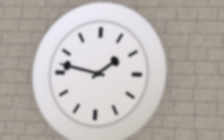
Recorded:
1.47
